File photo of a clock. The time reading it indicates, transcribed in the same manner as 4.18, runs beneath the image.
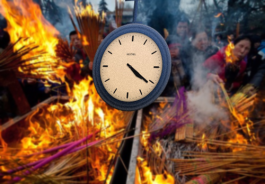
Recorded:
4.21
